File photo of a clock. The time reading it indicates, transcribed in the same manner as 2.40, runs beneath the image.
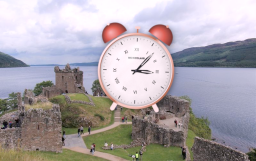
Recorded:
3.07
